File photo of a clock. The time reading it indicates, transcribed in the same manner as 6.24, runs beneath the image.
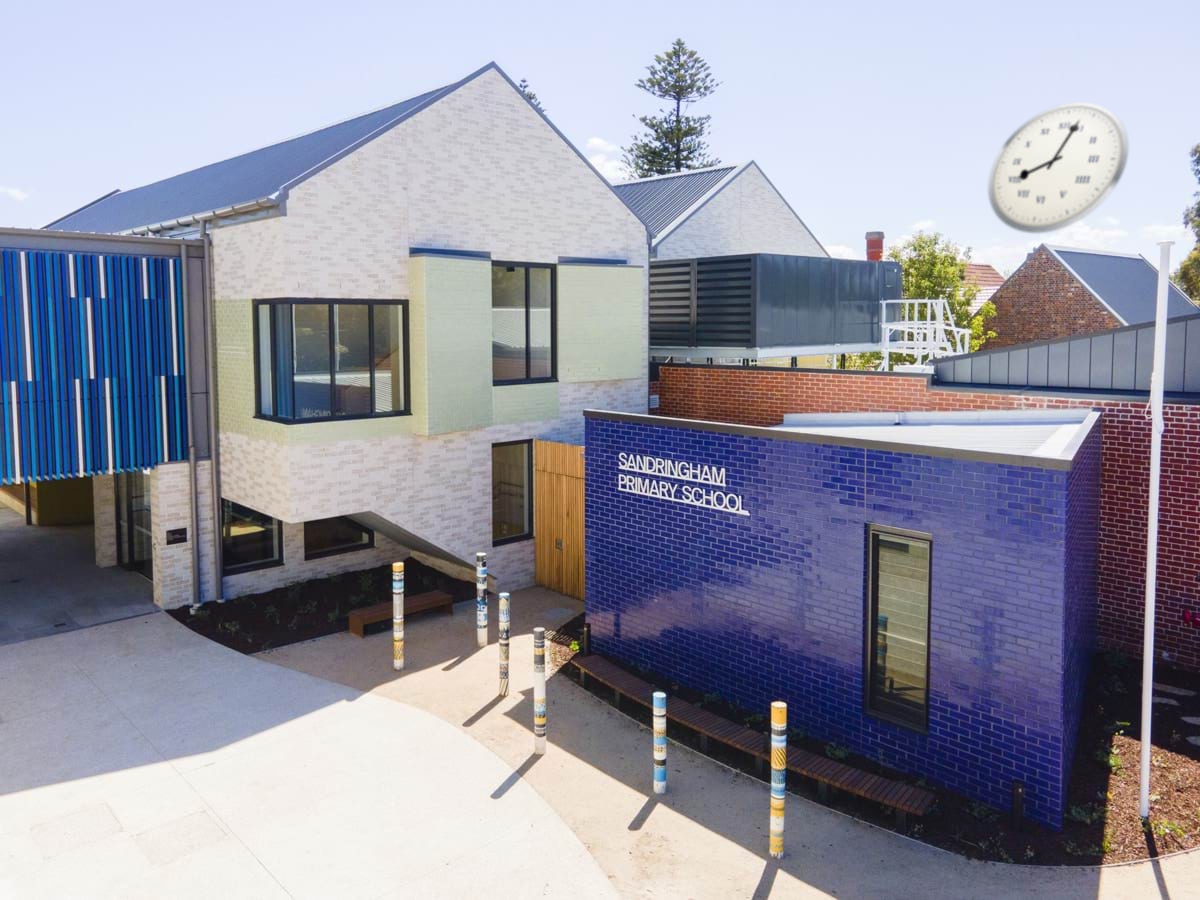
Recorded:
8.03
